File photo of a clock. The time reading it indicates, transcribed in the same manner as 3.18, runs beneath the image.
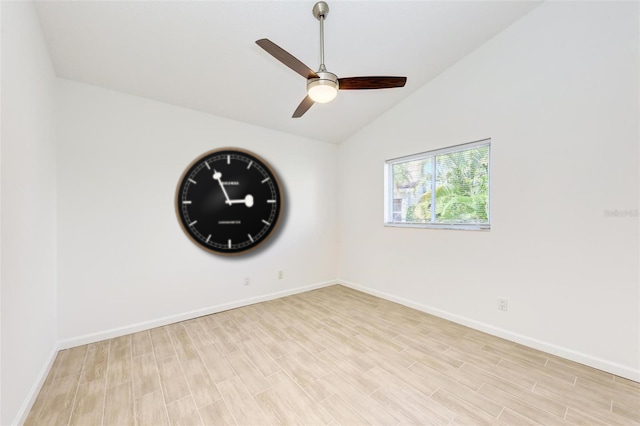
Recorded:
2.56
